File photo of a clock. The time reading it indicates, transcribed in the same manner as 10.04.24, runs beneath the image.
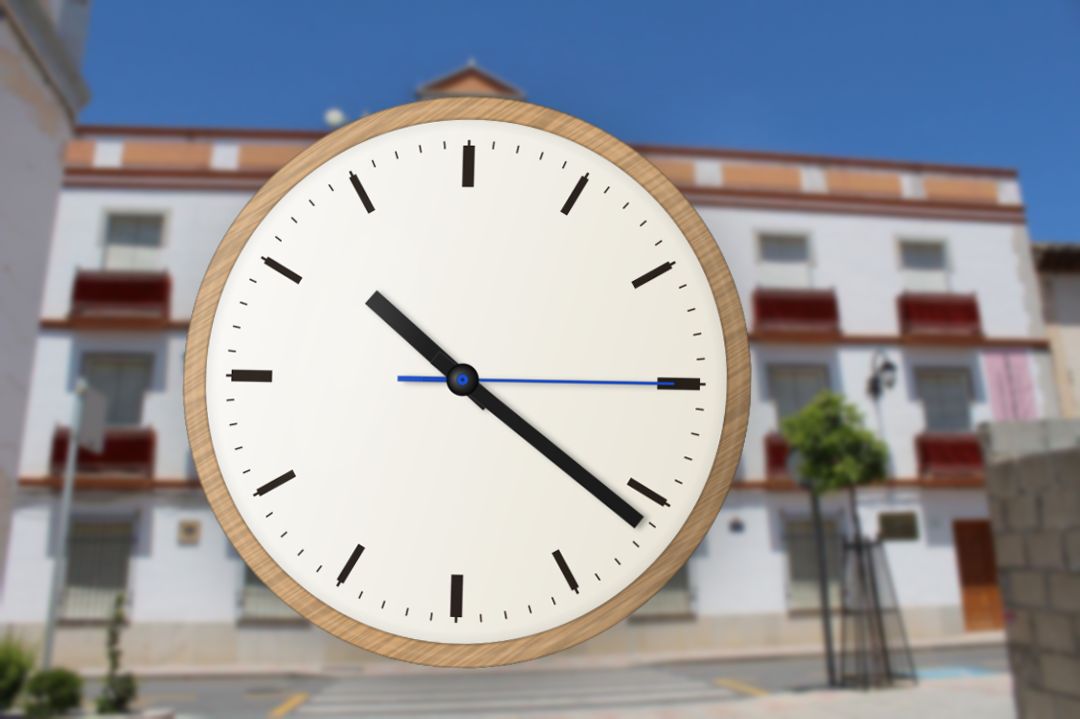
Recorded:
10.21.15
